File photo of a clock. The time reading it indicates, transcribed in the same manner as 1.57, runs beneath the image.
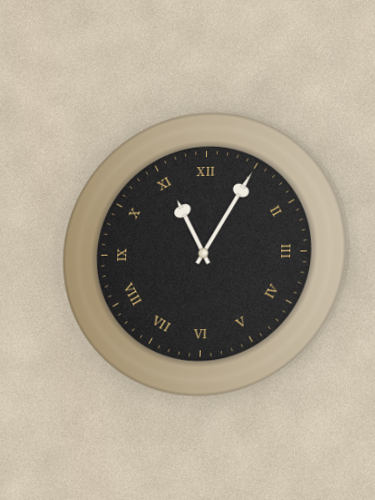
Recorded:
11.05
